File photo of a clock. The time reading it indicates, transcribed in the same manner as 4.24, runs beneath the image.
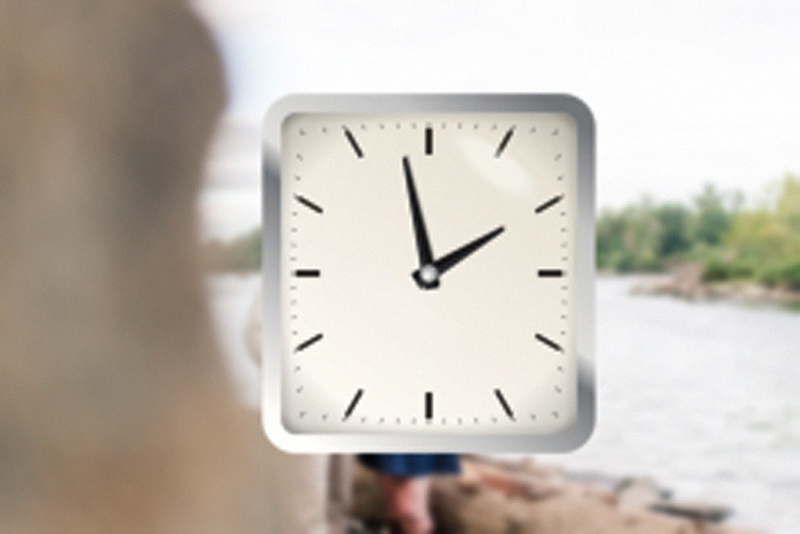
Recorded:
1.58
